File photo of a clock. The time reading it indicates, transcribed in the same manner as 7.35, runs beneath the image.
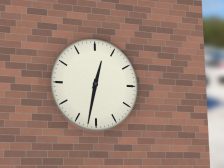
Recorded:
12.32
